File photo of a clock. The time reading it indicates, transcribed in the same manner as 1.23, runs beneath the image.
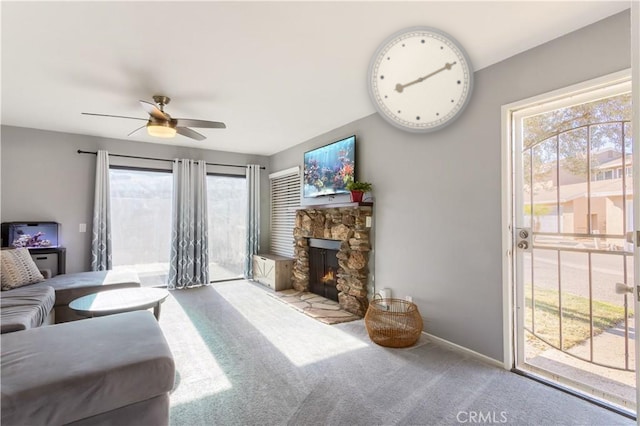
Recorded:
8.10
